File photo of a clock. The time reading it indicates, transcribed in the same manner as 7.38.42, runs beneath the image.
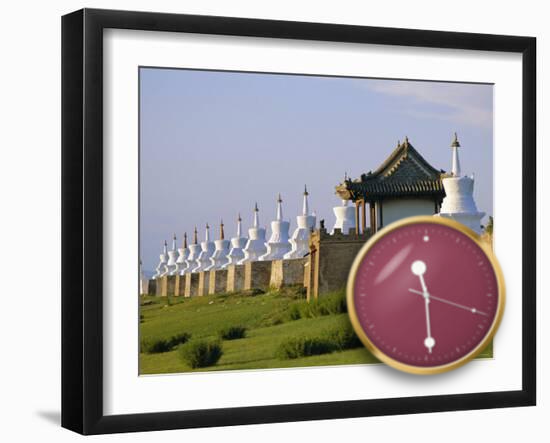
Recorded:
11.29.18
